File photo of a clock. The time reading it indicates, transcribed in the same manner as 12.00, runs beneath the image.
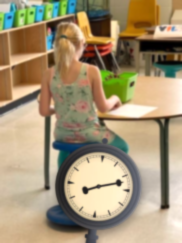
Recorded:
8.12
